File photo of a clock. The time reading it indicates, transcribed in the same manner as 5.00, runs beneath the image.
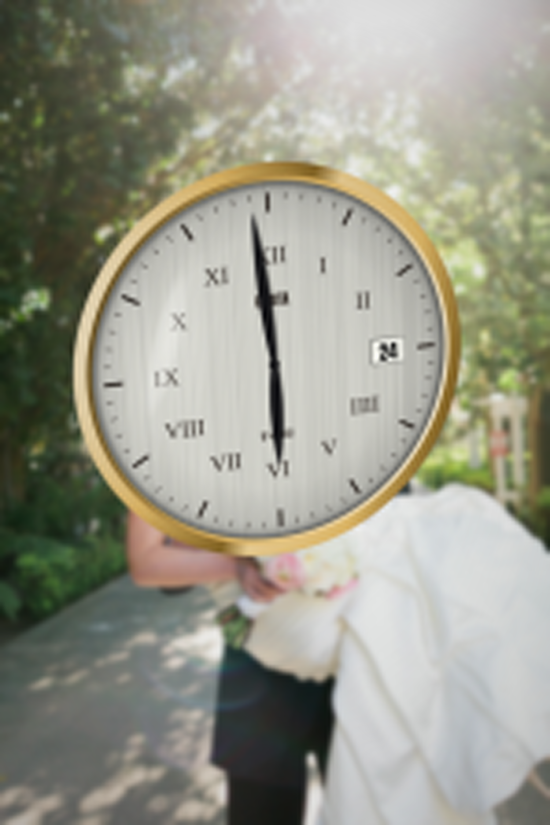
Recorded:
5.59
